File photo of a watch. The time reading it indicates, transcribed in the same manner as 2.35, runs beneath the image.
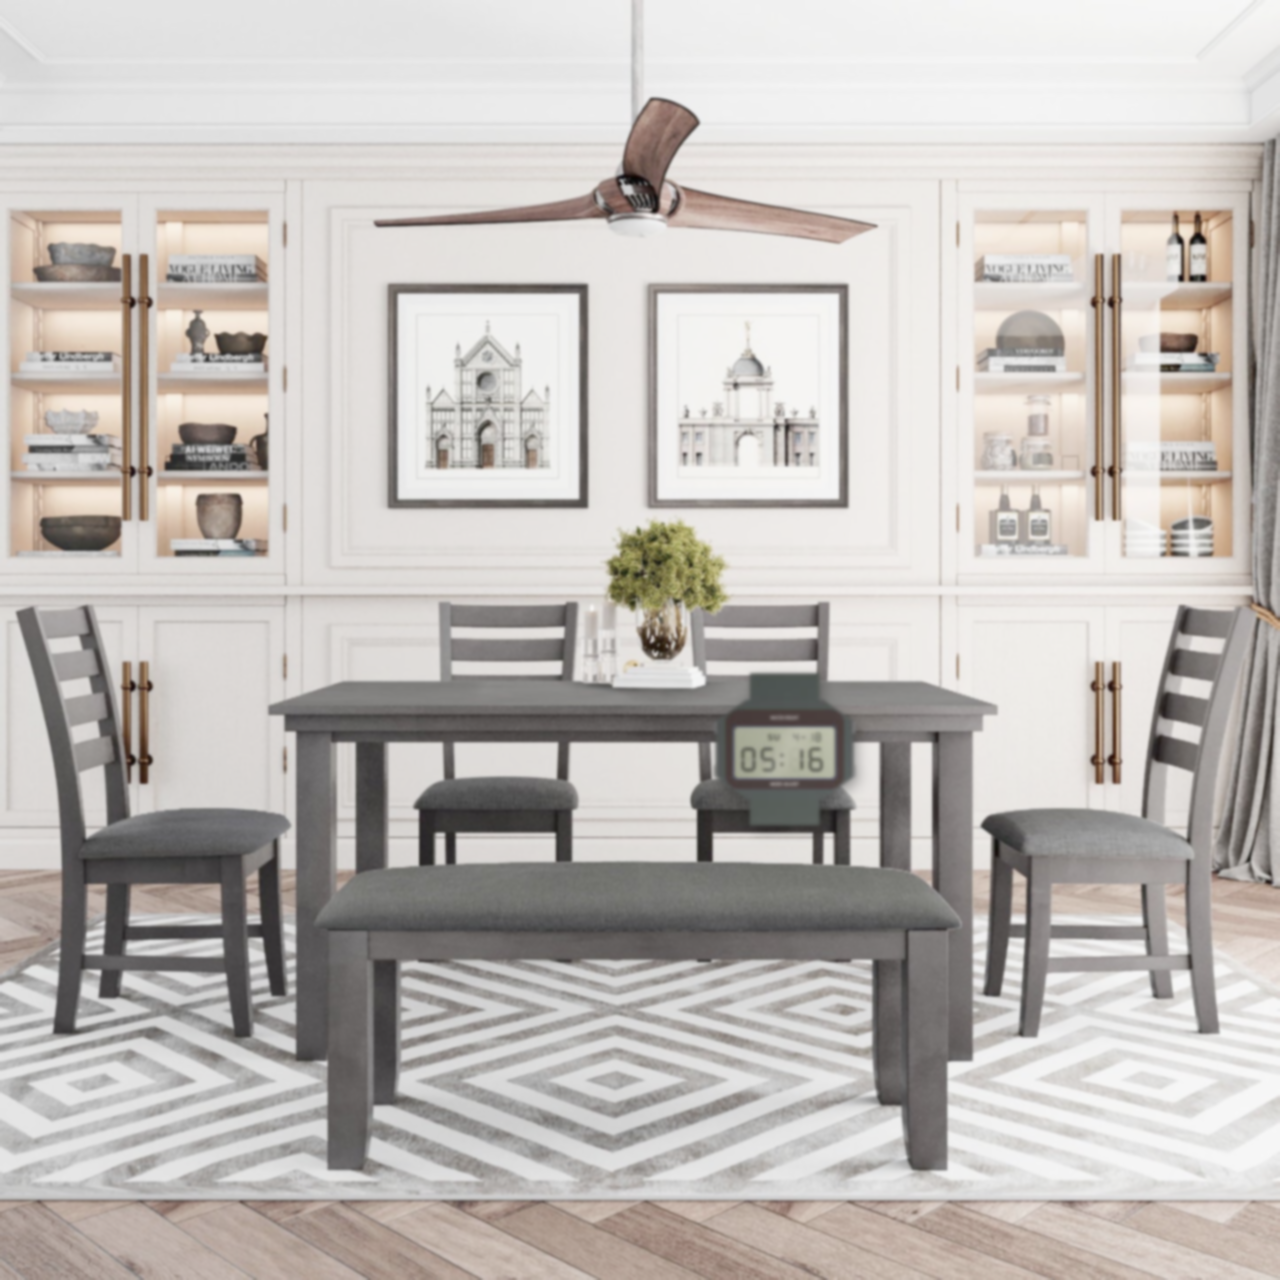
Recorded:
5.16
